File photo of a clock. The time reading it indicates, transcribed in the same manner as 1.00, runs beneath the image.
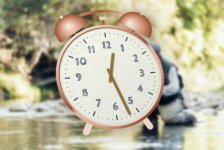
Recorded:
12.27
